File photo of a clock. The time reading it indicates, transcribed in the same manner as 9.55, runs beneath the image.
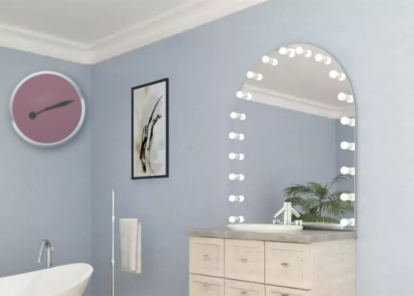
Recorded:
8.12
